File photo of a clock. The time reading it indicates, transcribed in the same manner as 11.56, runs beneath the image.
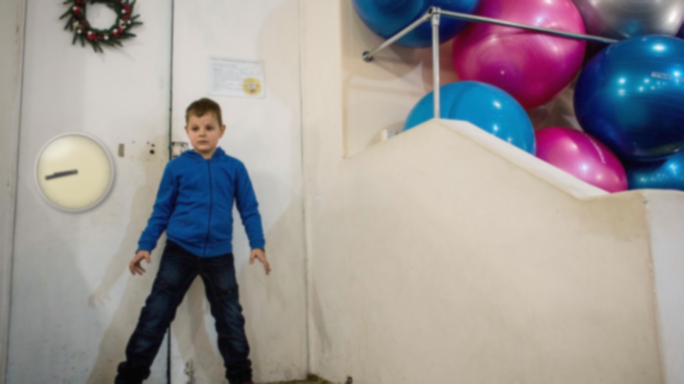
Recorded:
8.43
